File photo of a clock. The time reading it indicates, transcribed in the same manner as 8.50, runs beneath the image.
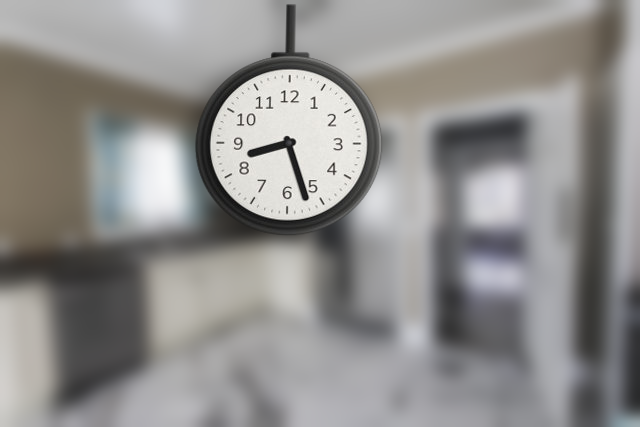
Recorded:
8.27
